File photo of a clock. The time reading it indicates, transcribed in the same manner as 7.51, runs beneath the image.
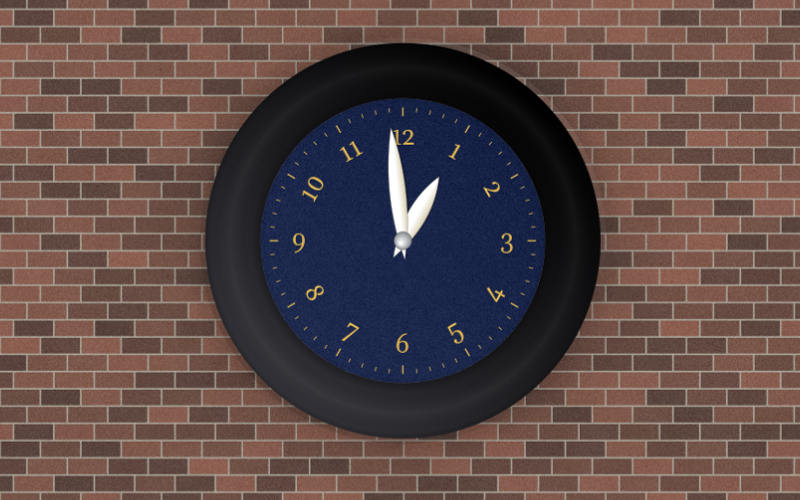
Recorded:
12.59
